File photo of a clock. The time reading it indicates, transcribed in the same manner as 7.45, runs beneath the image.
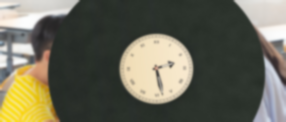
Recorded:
2.28
